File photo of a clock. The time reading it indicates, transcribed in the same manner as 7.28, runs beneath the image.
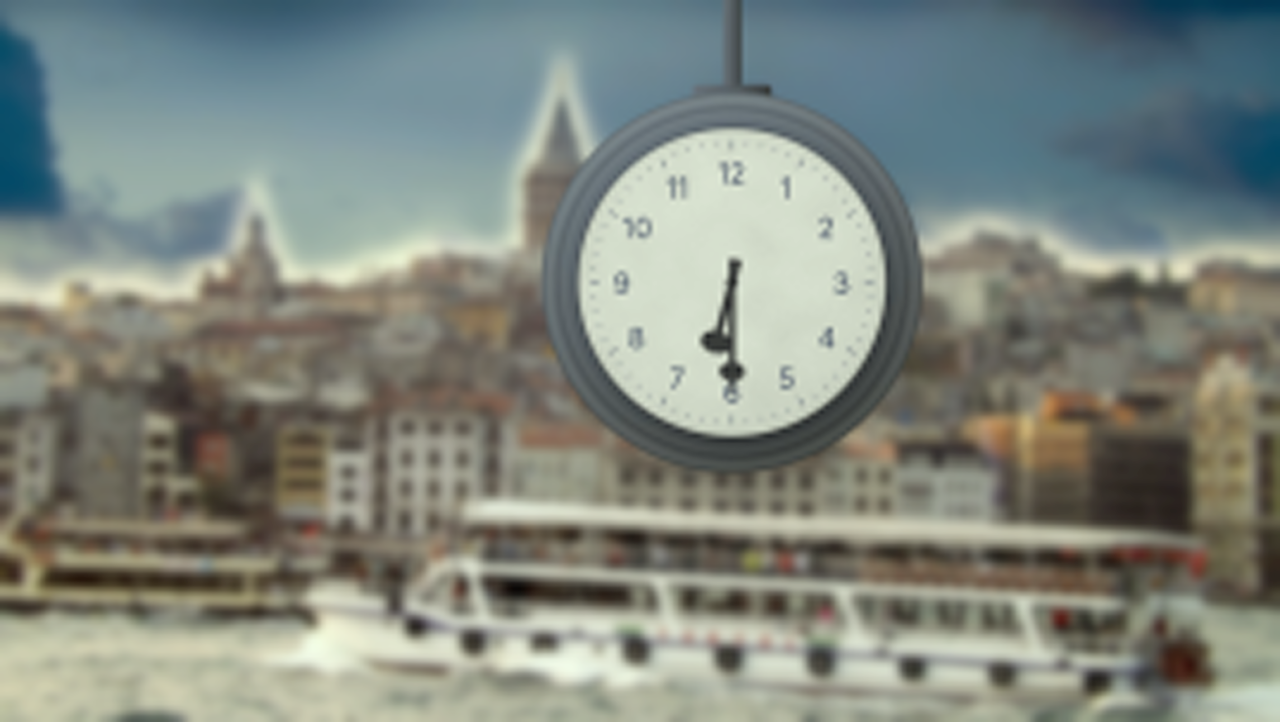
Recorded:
6.30
